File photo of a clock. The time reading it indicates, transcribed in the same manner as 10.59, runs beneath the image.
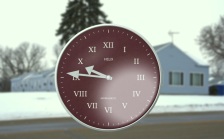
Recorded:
9.46
